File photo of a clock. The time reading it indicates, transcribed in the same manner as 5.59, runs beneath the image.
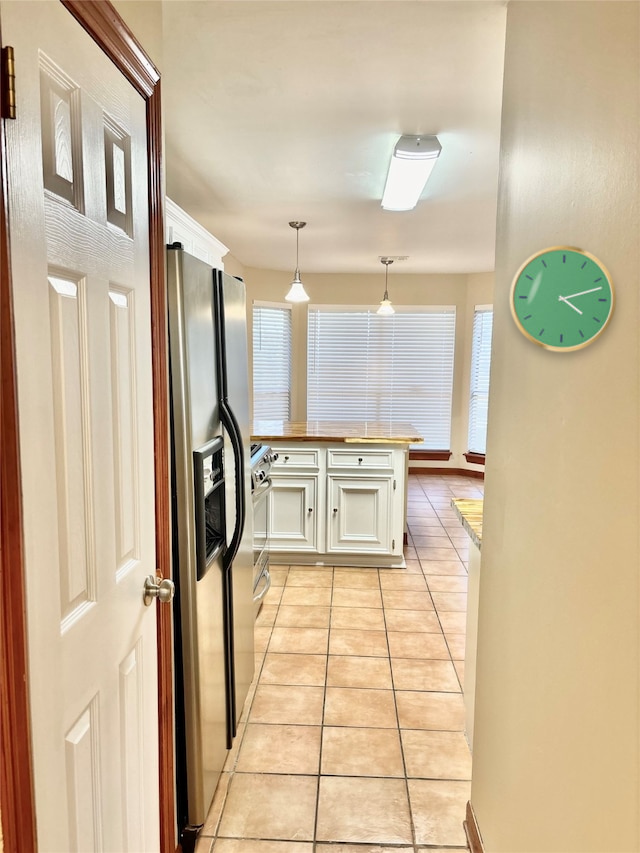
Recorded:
4.12
